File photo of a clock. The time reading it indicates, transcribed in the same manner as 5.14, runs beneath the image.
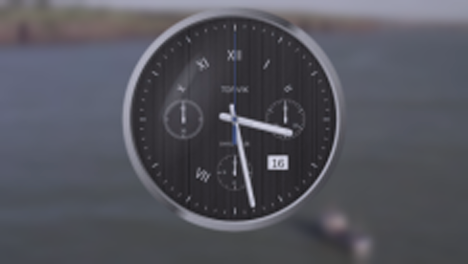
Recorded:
3.28
